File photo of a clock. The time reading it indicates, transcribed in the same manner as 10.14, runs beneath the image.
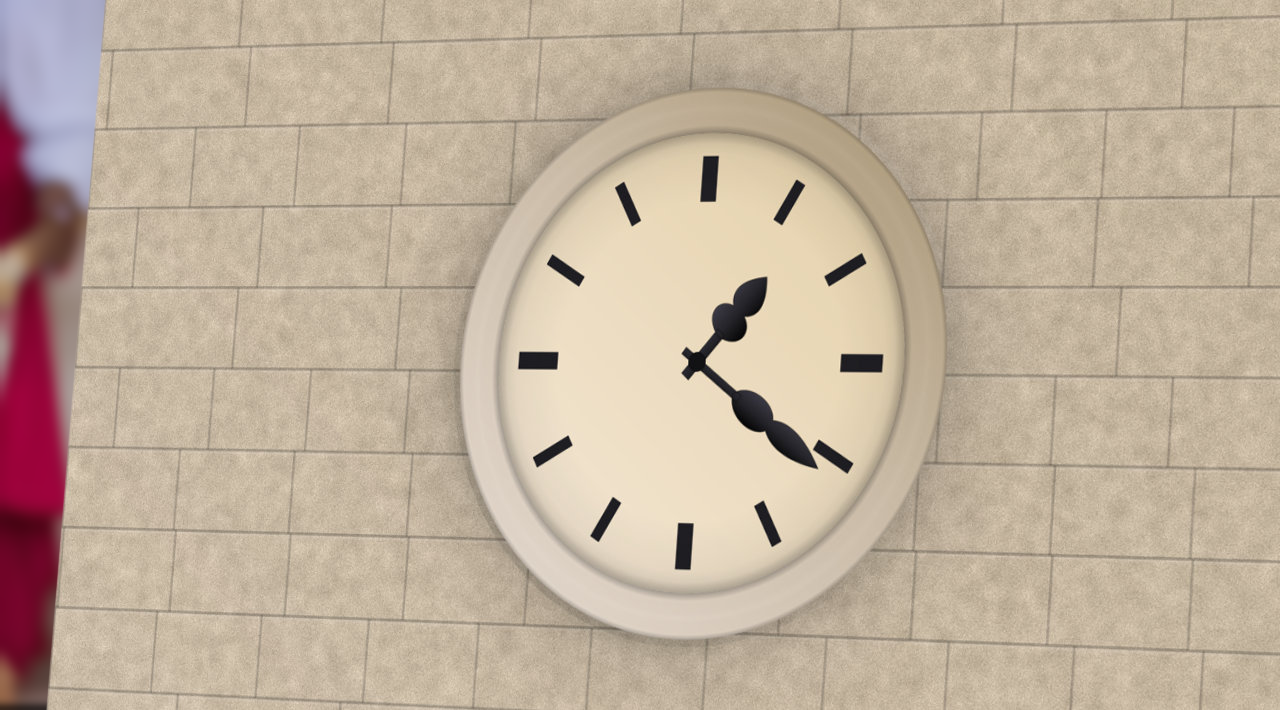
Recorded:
1.21
